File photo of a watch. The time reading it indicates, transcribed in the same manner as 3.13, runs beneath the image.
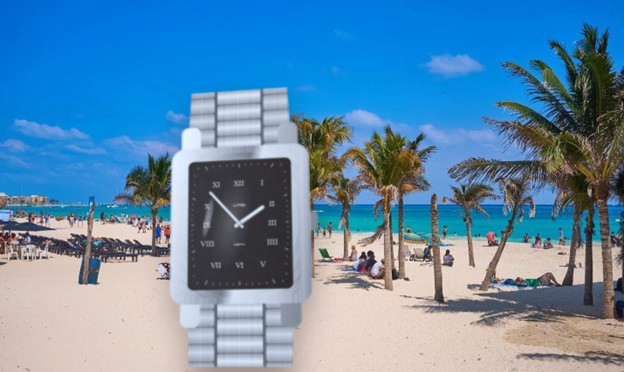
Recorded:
1.53
